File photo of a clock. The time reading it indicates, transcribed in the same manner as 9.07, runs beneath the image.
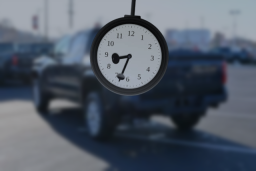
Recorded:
8.33
